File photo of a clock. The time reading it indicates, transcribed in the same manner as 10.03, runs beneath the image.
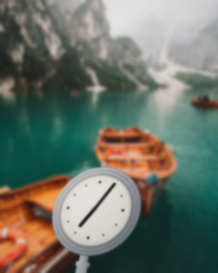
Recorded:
7.05
